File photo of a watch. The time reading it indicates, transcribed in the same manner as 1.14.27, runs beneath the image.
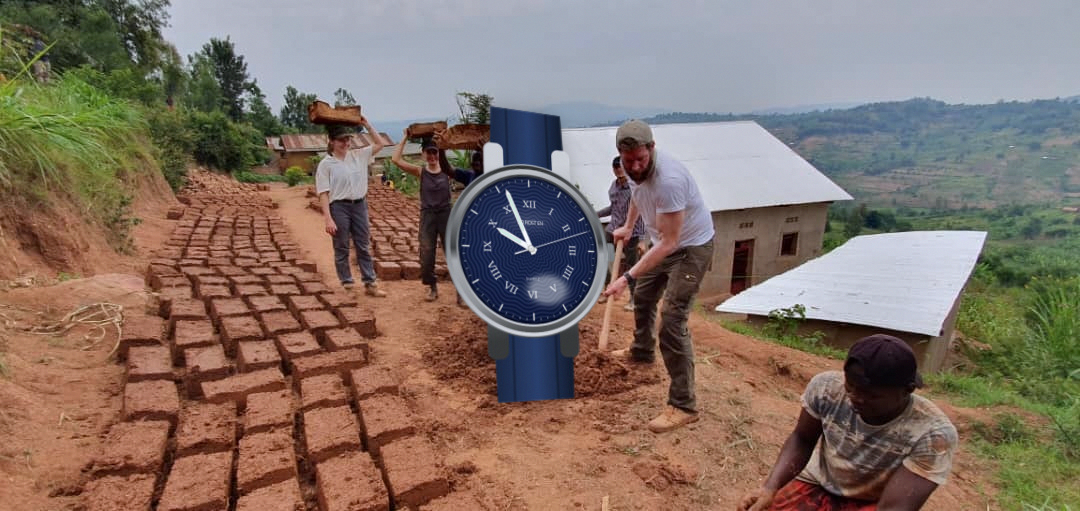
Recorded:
9.56.12
